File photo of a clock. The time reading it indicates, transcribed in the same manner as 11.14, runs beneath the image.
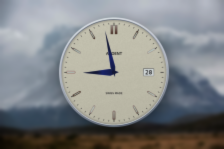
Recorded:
8.58
